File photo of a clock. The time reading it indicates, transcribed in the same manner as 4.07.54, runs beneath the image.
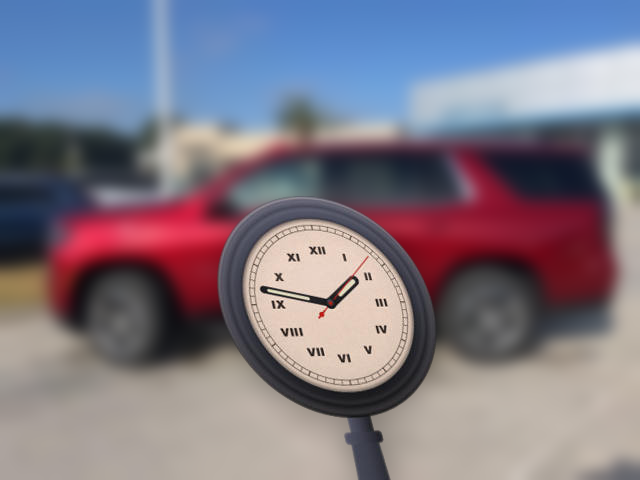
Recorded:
1.47.08
